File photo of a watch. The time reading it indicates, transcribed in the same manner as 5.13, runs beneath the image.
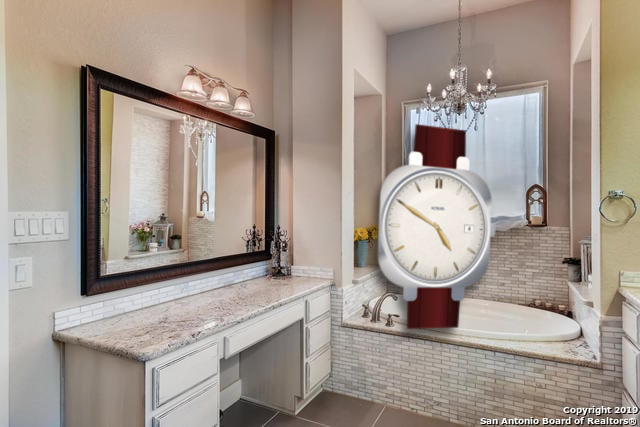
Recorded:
4.50
